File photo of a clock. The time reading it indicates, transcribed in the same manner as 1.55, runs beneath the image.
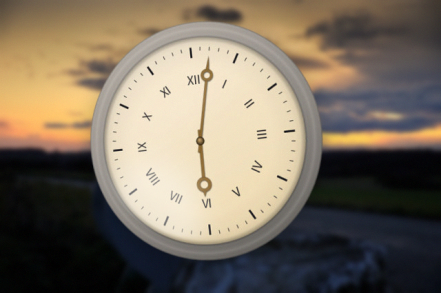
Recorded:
6.02
